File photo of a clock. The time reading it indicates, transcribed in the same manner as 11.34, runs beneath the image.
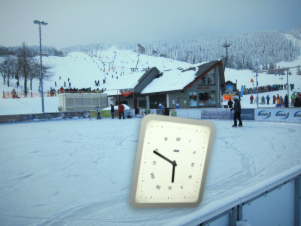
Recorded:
5.49
